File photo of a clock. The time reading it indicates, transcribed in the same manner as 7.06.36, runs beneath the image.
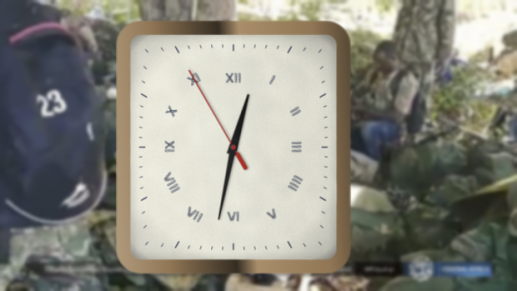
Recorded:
12.31.55
